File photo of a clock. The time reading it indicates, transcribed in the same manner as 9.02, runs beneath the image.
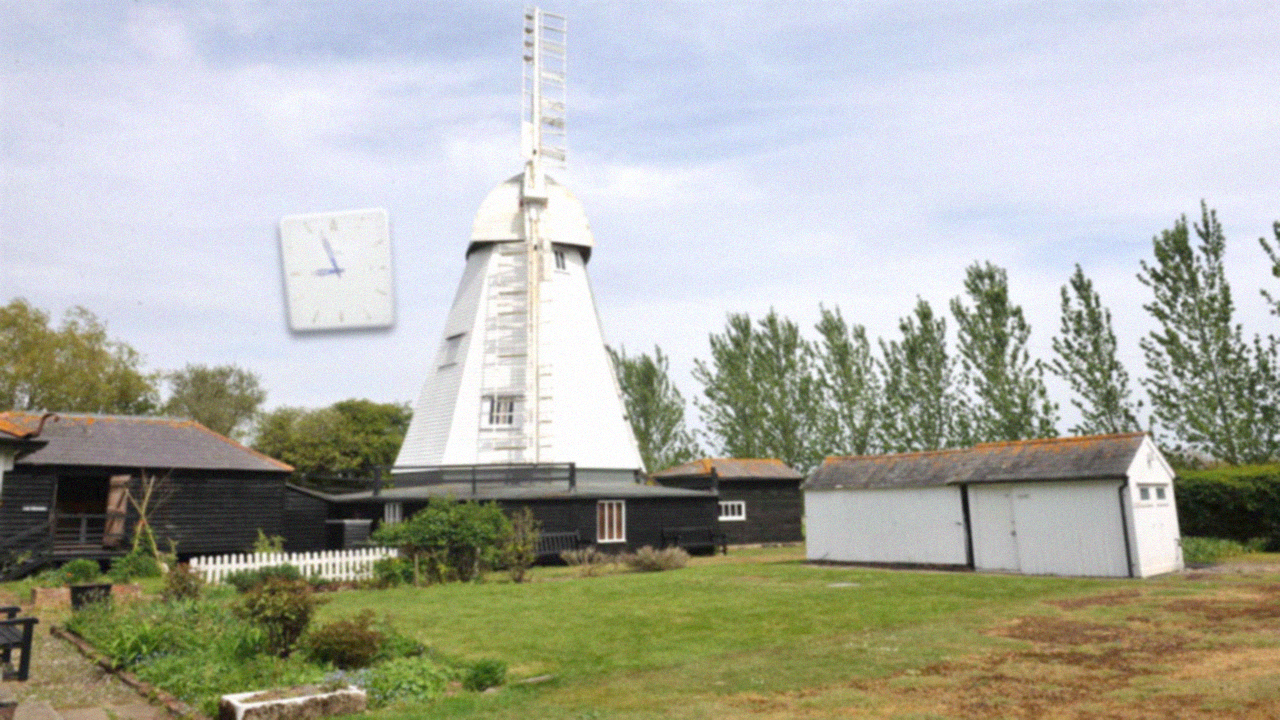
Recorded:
8.57
